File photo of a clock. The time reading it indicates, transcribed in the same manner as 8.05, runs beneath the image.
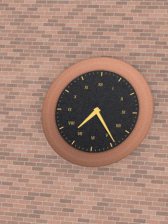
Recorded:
7.24
